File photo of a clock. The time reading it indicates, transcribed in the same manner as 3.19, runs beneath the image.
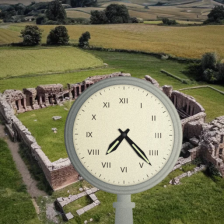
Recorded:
7.23
